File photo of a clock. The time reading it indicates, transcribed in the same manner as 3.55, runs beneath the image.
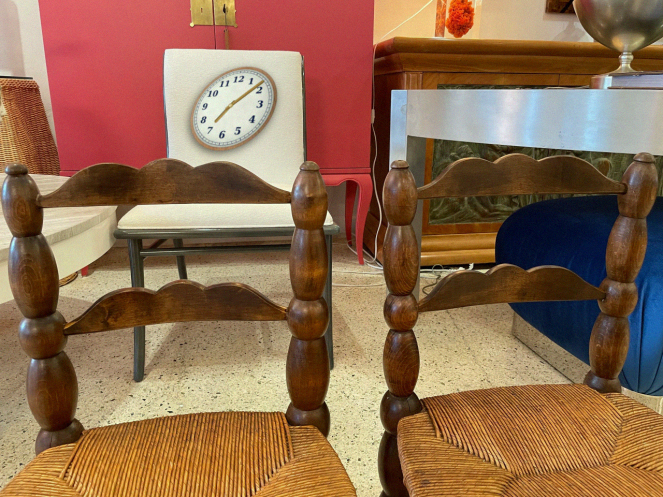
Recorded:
7.08
